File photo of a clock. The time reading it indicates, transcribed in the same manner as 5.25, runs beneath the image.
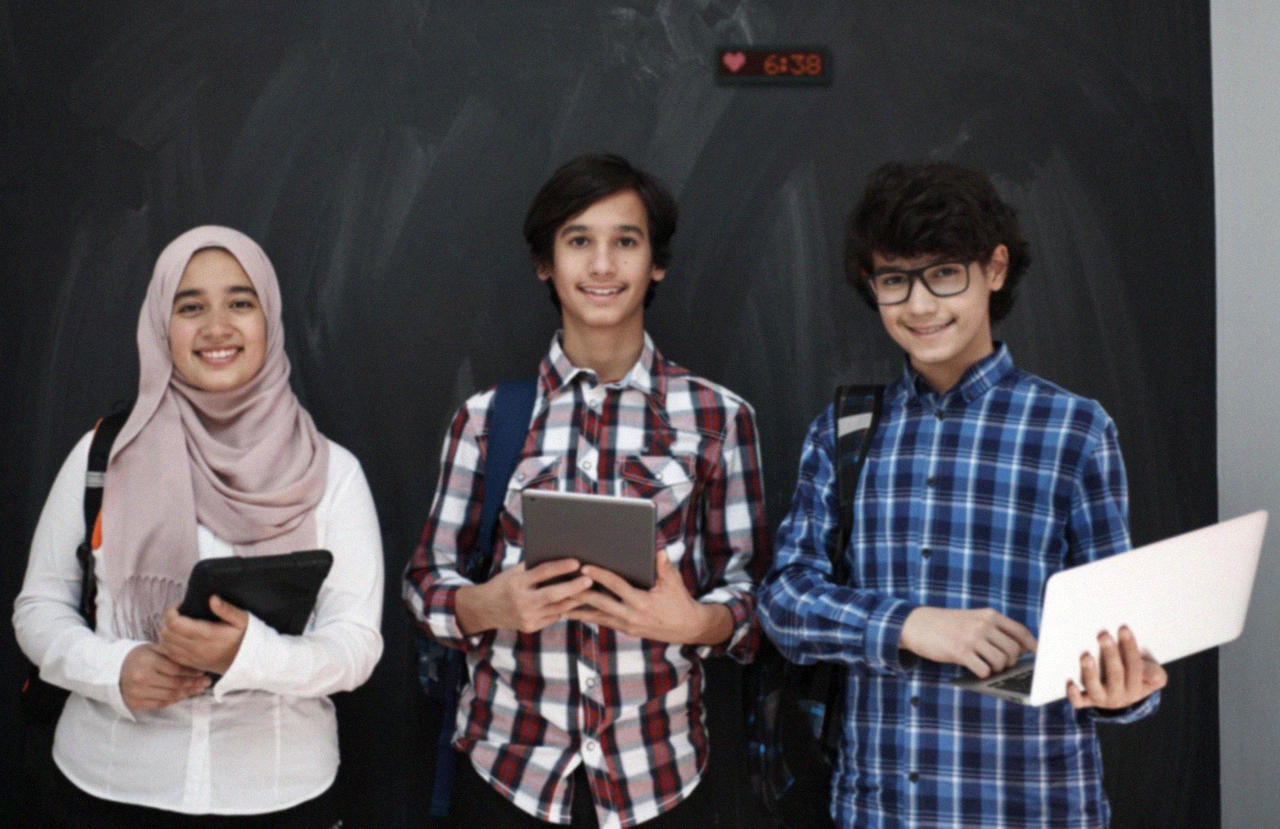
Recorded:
6.38
